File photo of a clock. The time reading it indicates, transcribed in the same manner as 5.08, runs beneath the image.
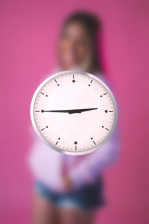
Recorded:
2.45
